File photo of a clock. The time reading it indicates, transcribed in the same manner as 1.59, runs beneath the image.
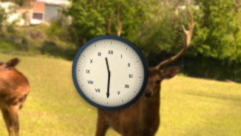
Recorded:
11.30
